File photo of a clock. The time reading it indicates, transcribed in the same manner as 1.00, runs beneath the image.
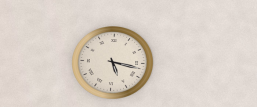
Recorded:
5.17
